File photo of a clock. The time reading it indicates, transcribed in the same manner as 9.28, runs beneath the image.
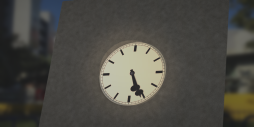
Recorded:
5.26
